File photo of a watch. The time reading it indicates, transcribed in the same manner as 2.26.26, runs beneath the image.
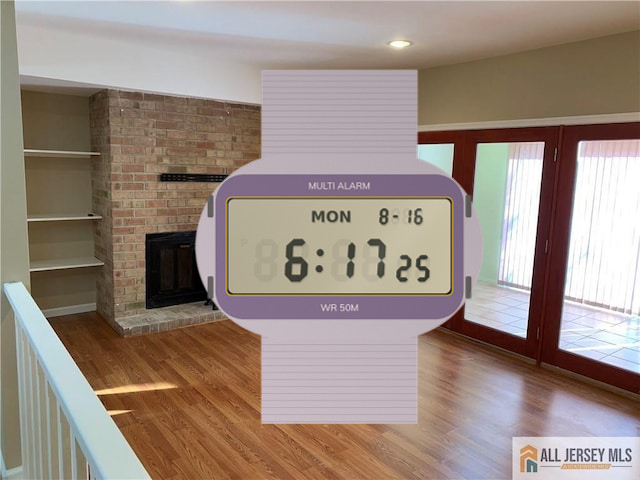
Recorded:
6.17.25
